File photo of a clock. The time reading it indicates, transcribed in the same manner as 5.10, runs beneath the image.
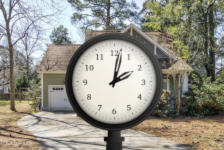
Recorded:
2.02
